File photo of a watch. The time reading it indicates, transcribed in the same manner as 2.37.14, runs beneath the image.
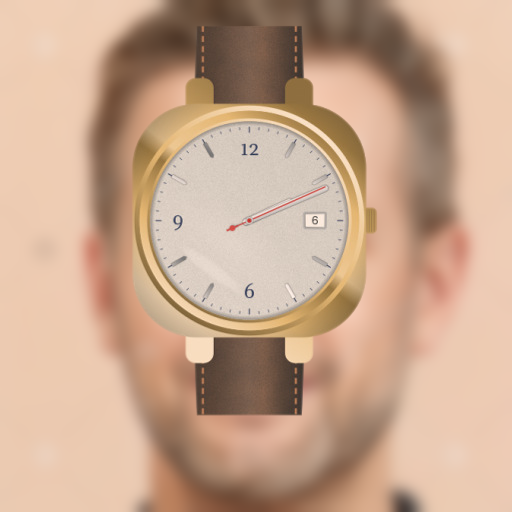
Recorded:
2.11.11
